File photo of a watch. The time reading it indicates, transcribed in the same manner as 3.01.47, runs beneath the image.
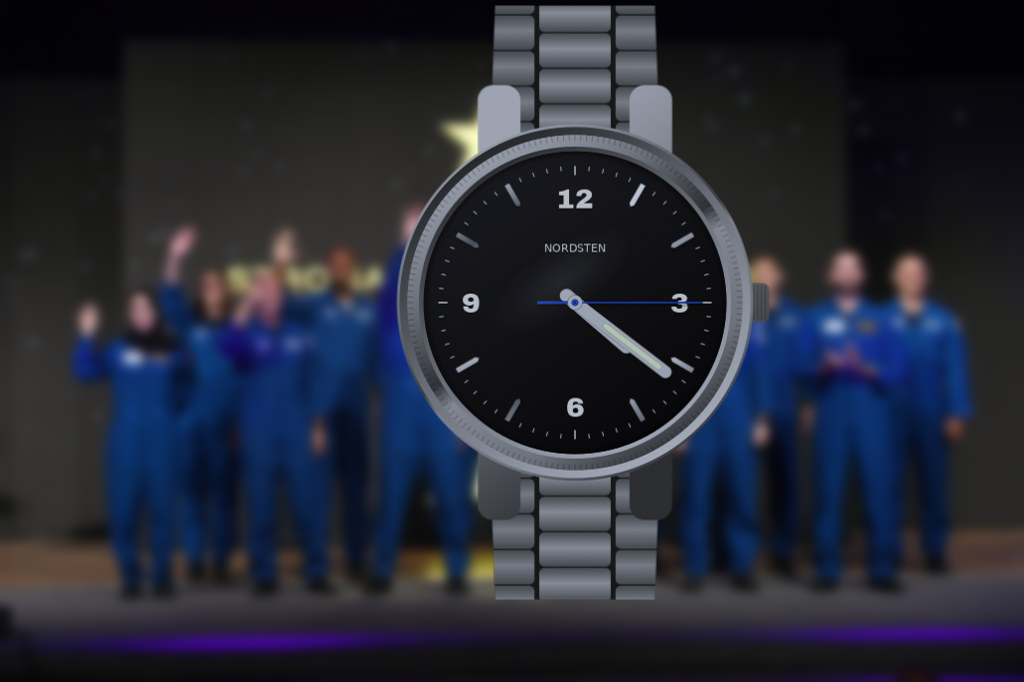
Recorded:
4.21.15
